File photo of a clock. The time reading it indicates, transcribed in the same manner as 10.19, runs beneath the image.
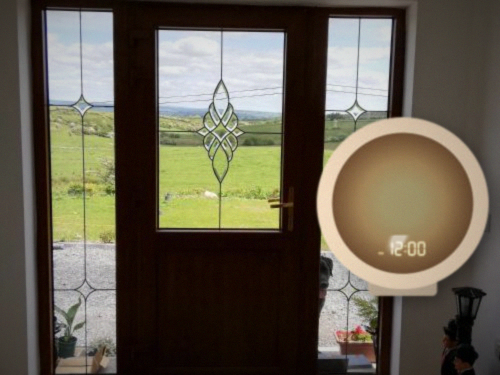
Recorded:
12.00
